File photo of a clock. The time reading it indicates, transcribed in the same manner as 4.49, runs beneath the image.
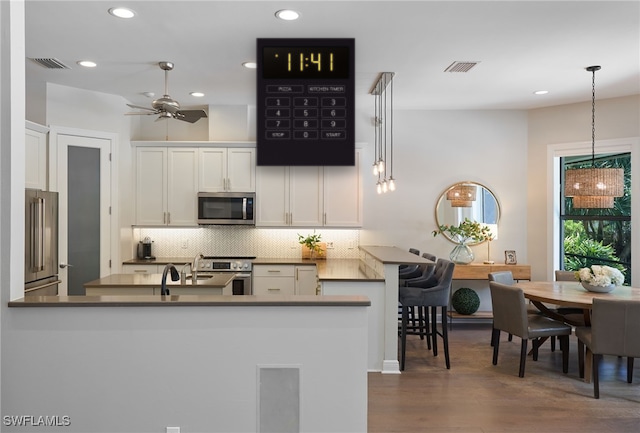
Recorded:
11.41
